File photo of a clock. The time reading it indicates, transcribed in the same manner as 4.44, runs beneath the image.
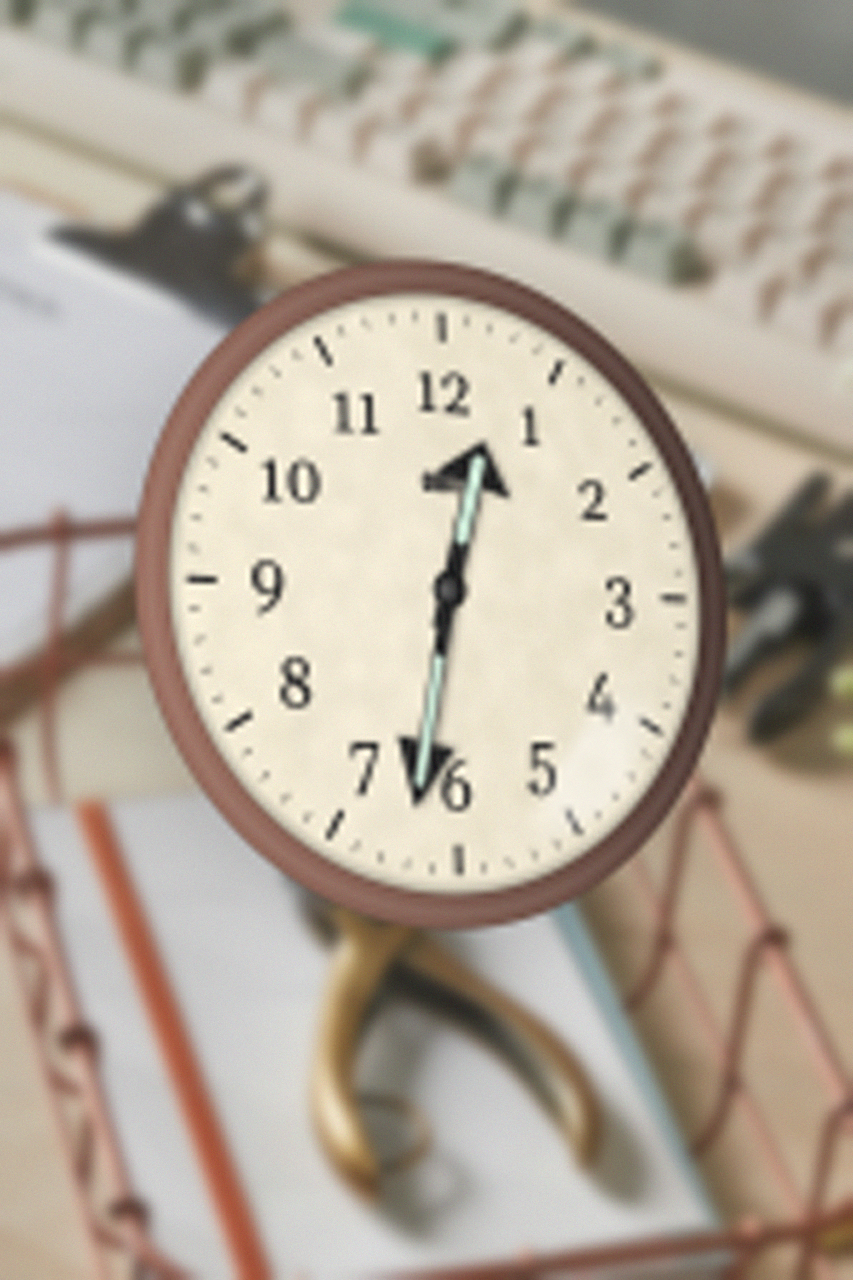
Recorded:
12.32
